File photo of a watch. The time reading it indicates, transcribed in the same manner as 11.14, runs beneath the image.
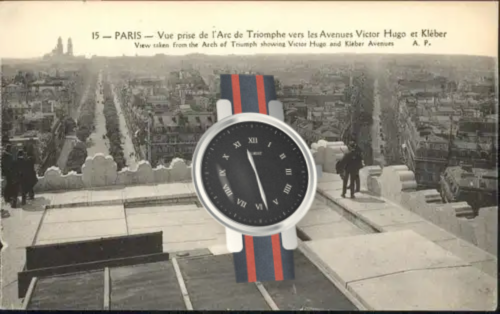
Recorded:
11.28
